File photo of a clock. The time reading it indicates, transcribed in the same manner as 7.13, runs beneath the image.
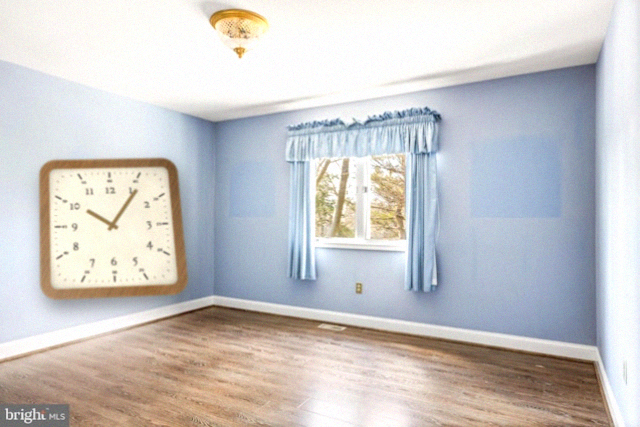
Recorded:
10.06
